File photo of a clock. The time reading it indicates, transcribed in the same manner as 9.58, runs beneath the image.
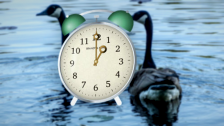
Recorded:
1.00
